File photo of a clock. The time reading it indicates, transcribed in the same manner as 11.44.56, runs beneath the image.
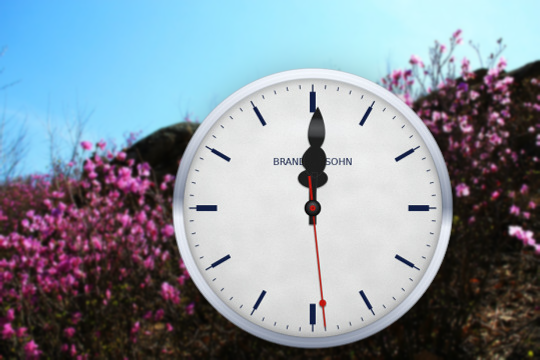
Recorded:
12.00.29
